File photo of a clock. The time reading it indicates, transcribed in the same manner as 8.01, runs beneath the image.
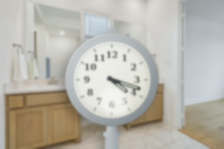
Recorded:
4.18
